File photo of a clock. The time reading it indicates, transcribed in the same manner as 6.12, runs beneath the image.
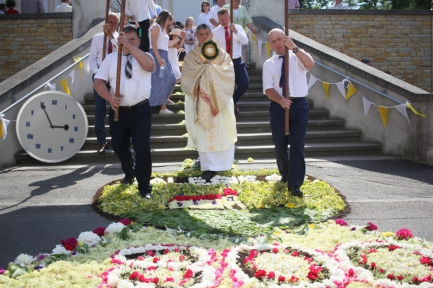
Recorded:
2.55
